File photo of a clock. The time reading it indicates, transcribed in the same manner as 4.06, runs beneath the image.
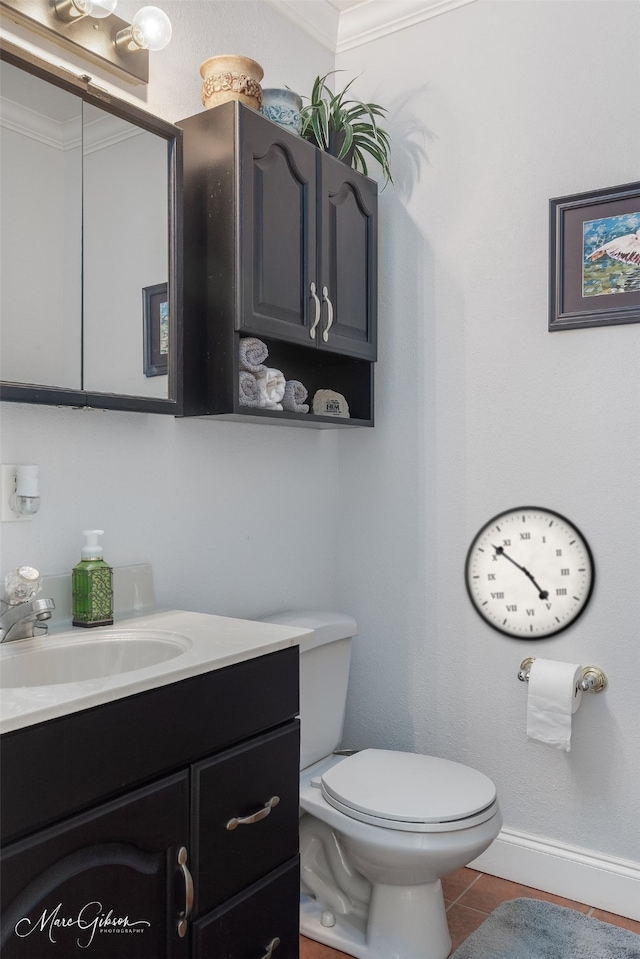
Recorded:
4.52
